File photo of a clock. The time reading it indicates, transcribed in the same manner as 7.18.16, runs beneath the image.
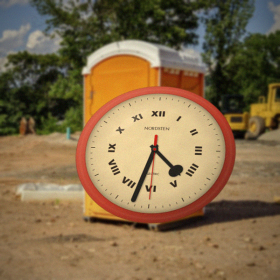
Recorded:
4.32.30
